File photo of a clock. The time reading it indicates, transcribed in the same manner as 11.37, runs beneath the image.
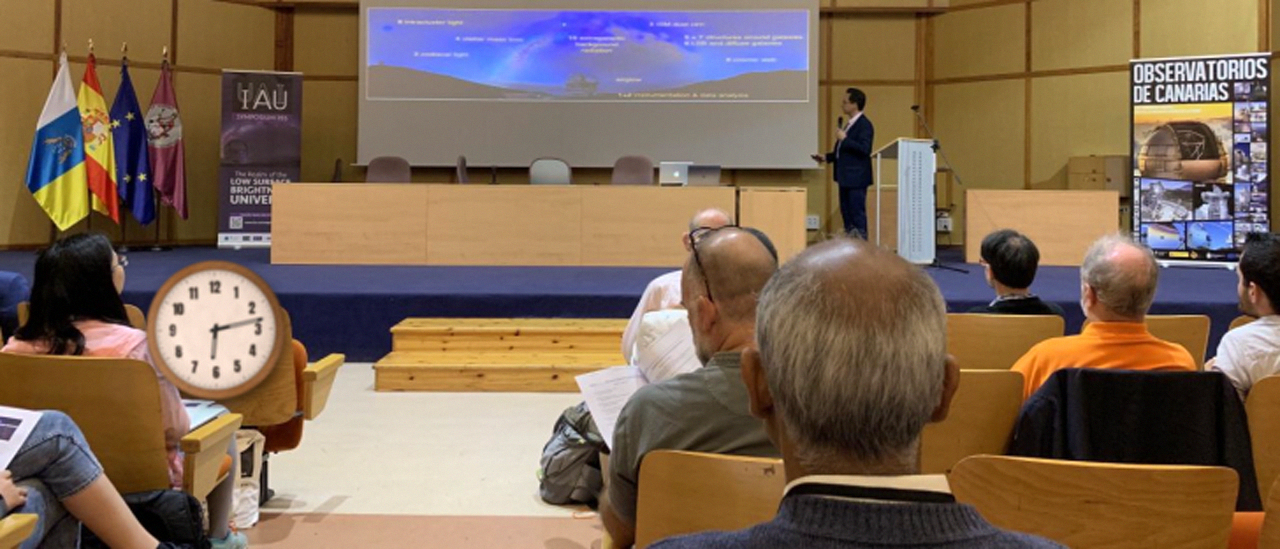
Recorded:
6.13
